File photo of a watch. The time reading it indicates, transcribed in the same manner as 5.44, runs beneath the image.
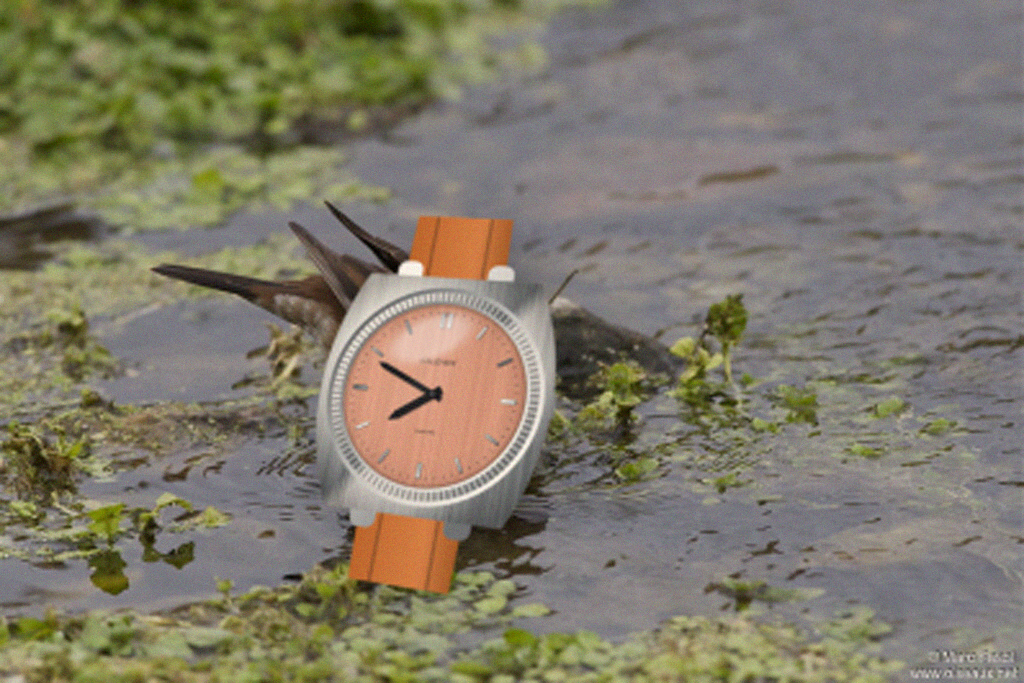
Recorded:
7.49
